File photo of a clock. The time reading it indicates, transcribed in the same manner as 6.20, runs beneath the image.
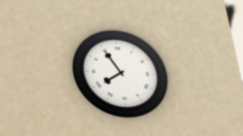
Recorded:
7.55
